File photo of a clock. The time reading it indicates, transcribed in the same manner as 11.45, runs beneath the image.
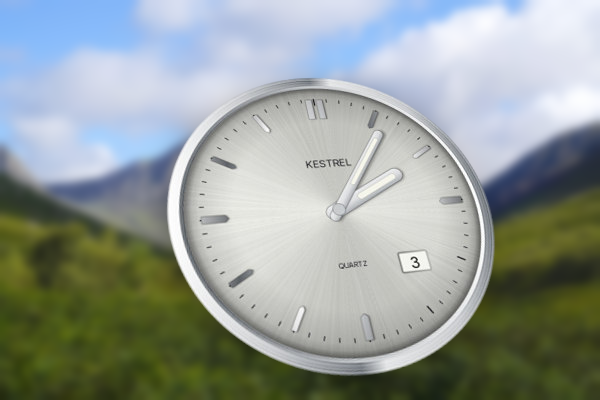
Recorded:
2.06
